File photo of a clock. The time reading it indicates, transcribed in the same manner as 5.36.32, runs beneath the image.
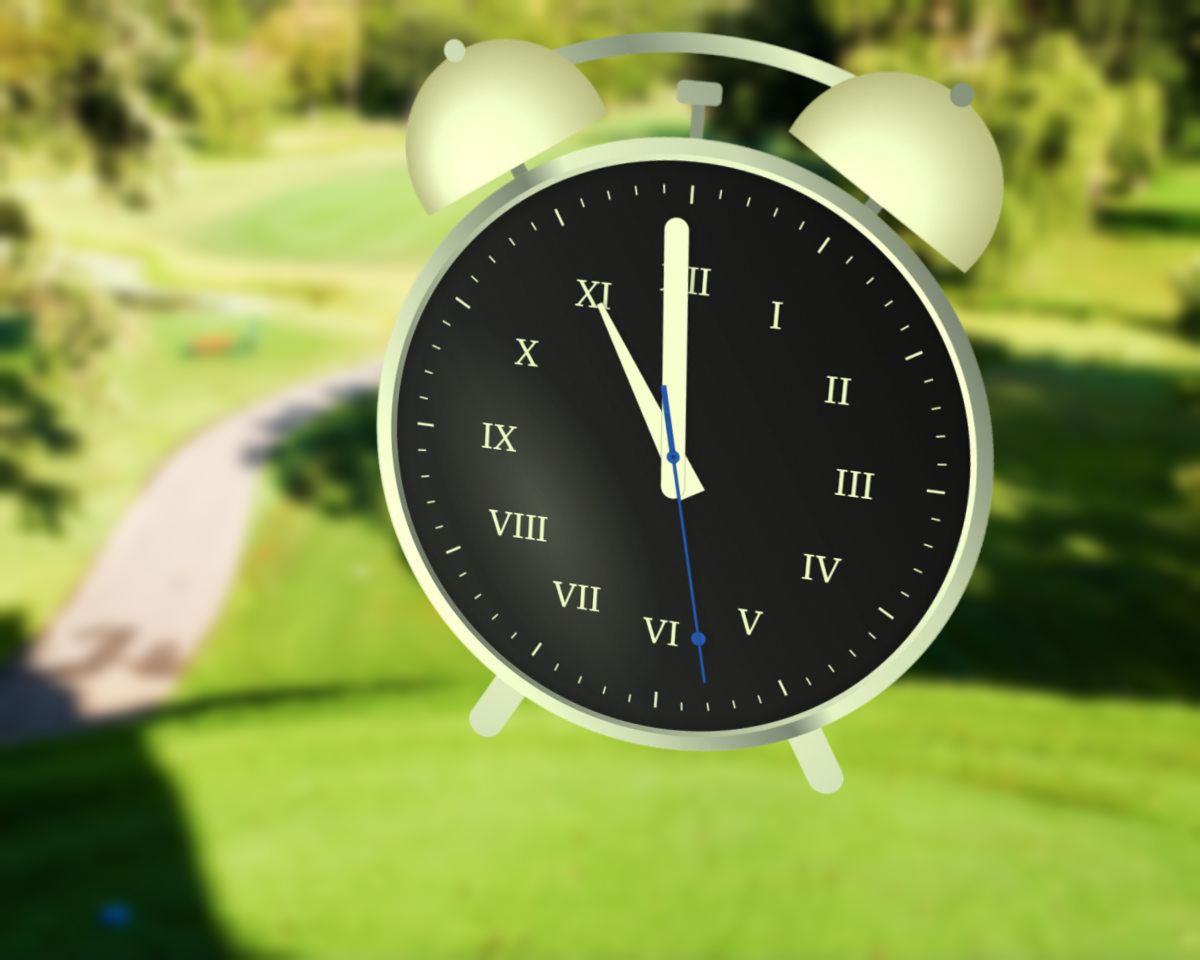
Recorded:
10.59.28
